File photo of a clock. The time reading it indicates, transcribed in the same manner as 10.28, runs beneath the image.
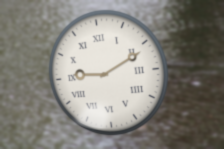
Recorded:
9.11
